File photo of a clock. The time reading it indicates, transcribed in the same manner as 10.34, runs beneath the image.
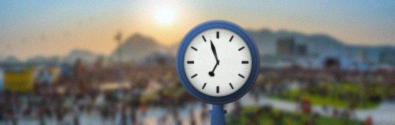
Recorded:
6.57
